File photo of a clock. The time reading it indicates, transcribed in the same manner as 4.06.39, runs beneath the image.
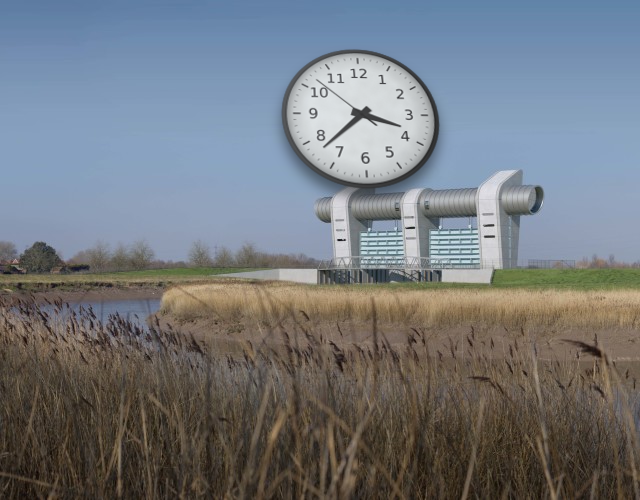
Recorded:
3.37.52
